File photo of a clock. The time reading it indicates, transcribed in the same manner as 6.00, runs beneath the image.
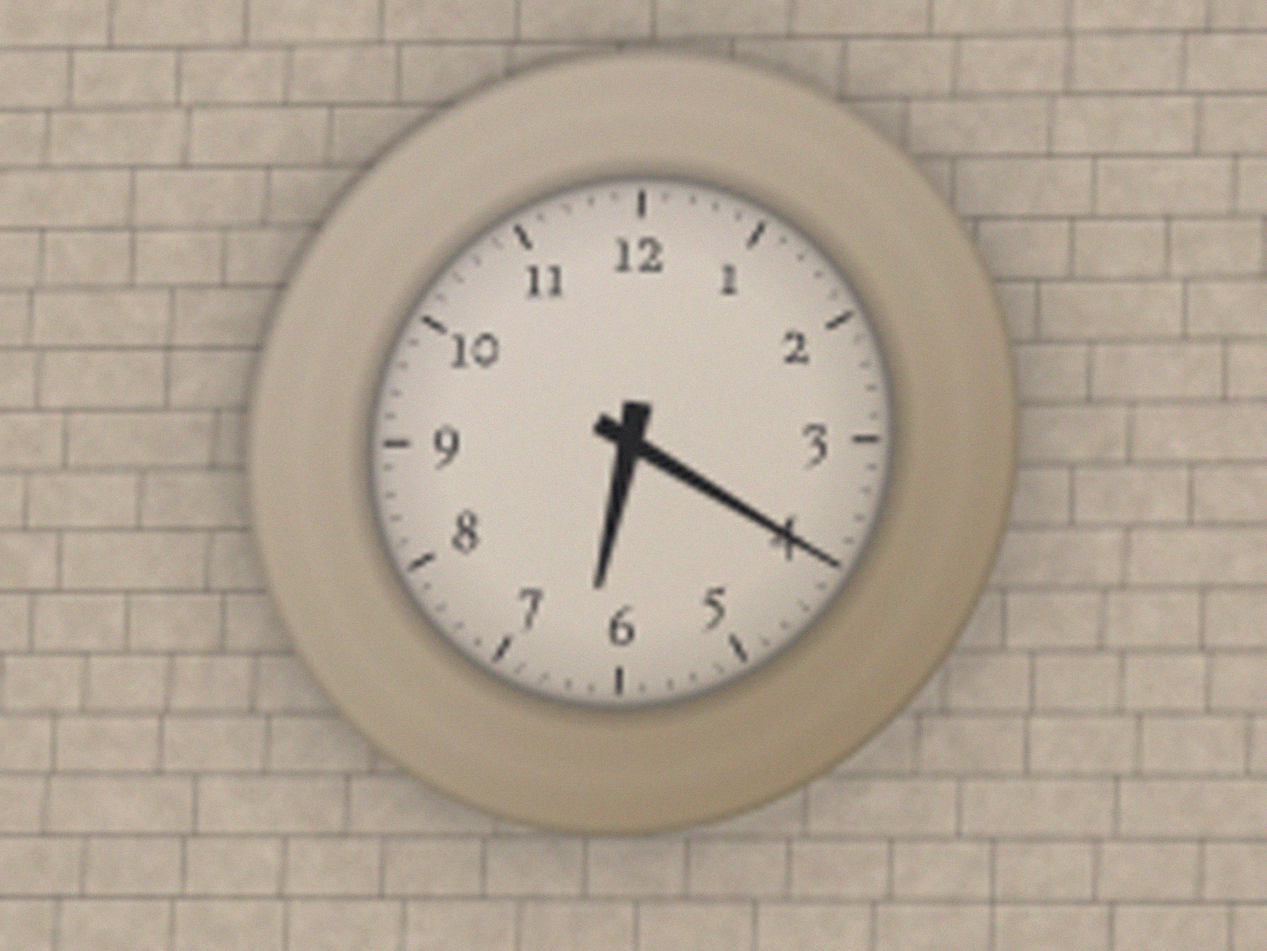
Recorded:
6.20
